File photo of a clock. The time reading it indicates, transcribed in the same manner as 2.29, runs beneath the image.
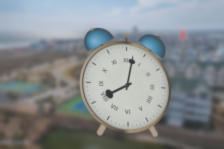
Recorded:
8.02
